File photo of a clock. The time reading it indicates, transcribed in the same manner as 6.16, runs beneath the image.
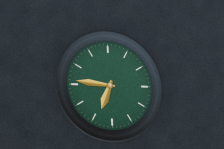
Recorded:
6.46
